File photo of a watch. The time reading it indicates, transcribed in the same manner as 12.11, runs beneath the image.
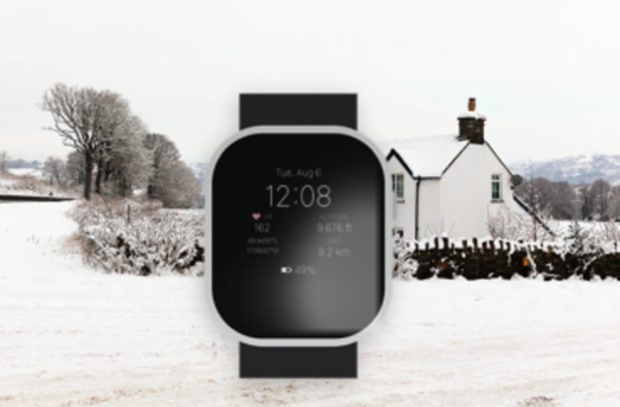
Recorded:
12.08
